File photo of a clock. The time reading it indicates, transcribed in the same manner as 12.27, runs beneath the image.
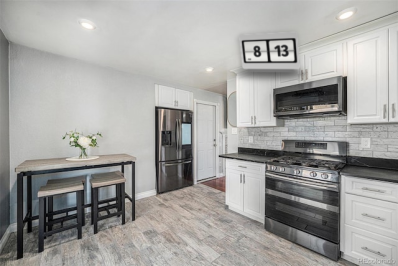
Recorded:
8.13
